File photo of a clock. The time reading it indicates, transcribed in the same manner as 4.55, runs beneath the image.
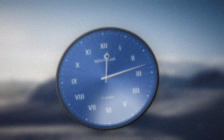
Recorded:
12.13
